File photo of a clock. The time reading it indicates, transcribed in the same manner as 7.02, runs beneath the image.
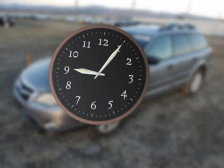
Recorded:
9.05
